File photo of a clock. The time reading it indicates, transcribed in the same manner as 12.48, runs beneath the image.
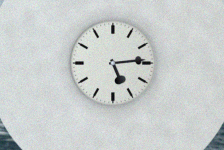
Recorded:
5.14
